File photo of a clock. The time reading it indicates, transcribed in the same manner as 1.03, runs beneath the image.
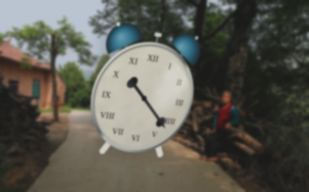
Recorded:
10.22
